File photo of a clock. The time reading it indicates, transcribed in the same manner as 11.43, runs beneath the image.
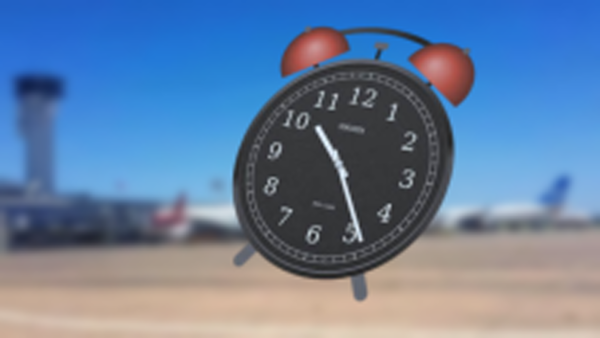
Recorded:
10.24
